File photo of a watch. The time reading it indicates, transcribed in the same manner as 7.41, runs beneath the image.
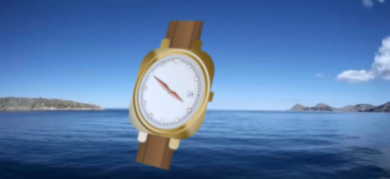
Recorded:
3.50
